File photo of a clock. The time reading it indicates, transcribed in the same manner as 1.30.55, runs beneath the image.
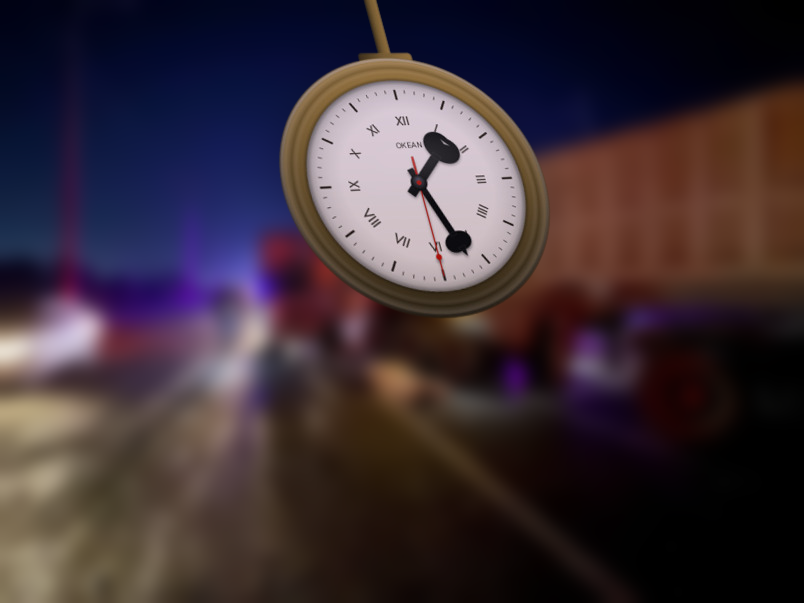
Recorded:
1.26.30
